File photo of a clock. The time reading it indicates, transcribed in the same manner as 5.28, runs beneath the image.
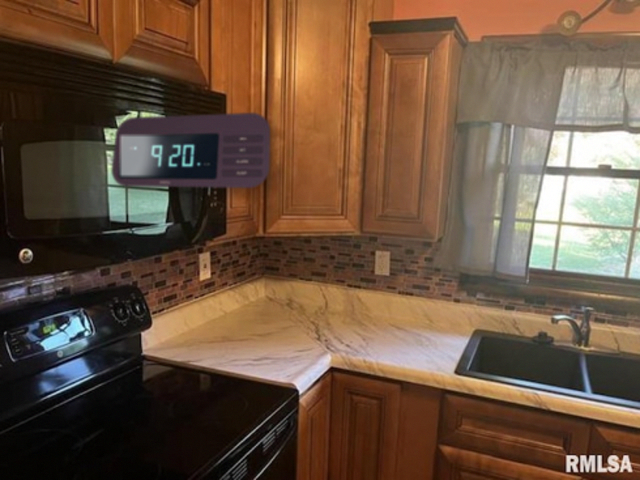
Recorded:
9.20
